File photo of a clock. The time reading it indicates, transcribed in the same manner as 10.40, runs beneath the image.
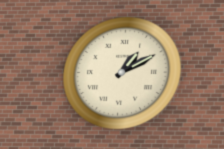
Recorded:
1.10
